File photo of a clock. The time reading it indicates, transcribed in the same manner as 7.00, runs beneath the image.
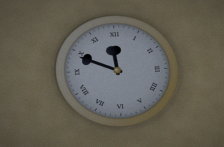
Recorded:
11.49
